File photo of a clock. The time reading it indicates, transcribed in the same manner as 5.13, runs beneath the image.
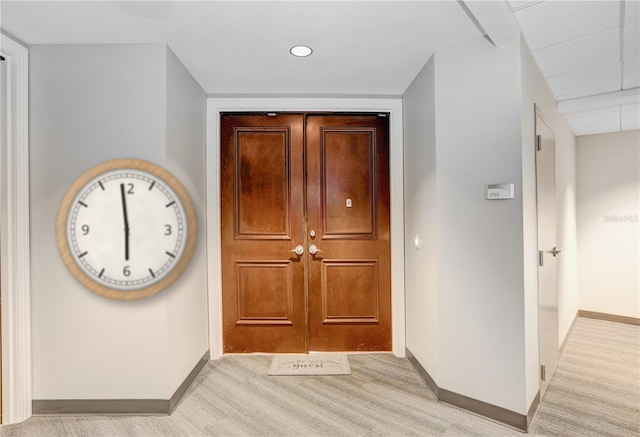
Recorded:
5.59
